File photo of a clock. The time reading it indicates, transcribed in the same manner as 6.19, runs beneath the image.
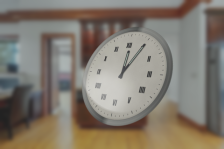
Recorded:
12.05
